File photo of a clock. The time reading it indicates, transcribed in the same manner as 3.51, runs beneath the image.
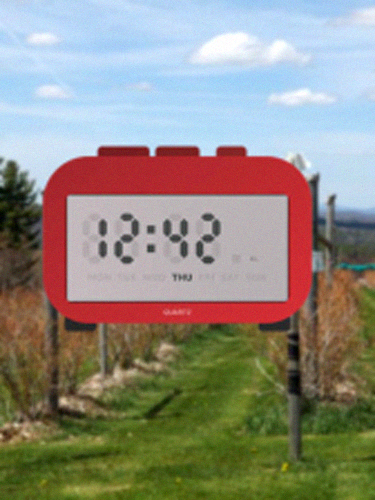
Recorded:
12.42
